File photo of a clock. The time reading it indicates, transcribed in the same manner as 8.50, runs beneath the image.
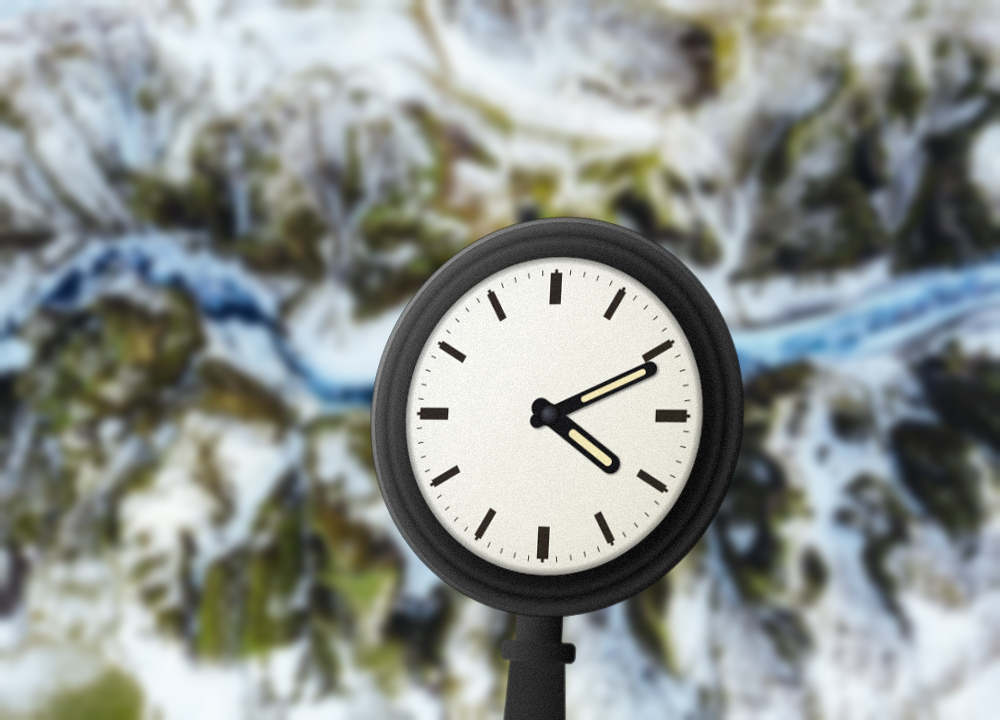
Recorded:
4.11
